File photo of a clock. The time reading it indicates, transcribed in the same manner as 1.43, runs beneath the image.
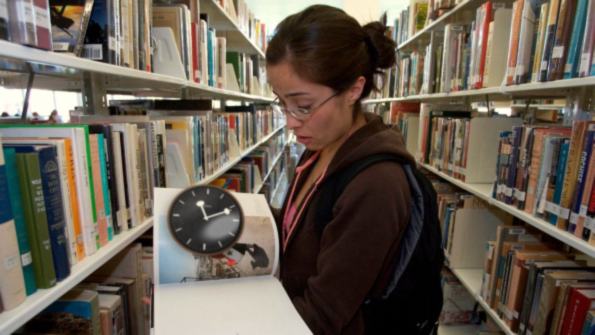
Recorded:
11.11
